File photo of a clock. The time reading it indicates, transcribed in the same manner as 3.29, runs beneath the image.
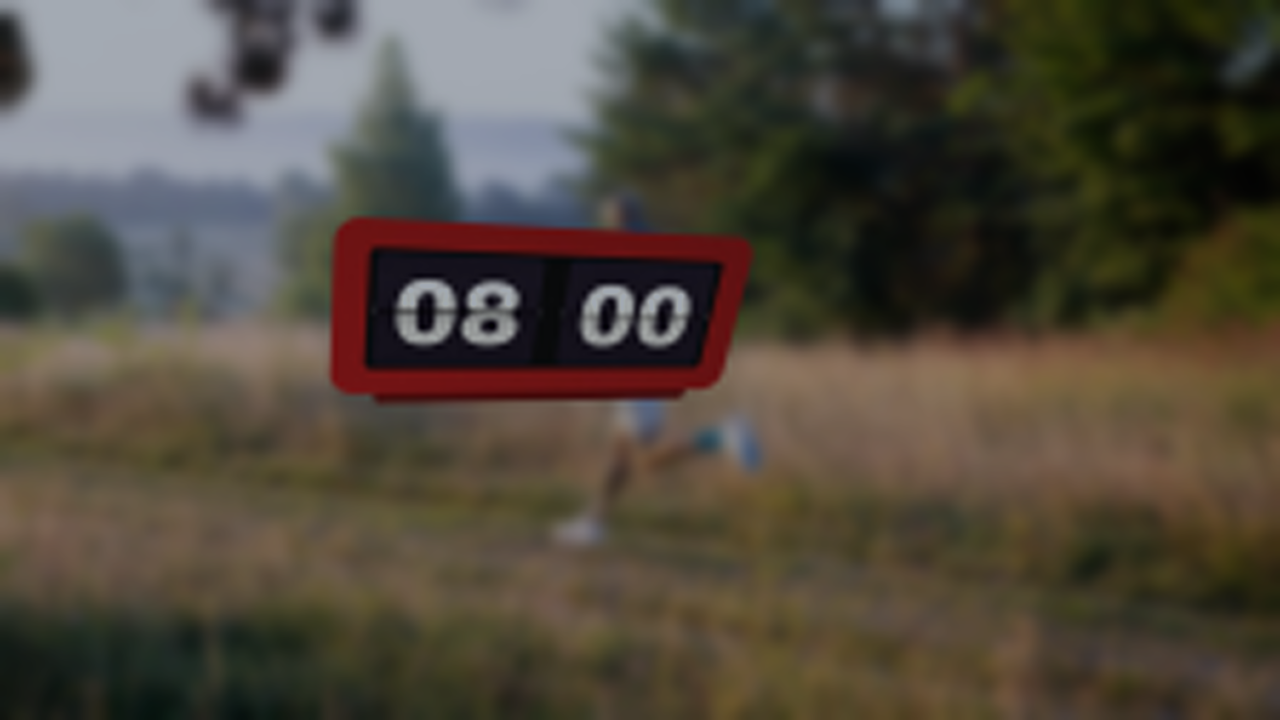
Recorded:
8.00
